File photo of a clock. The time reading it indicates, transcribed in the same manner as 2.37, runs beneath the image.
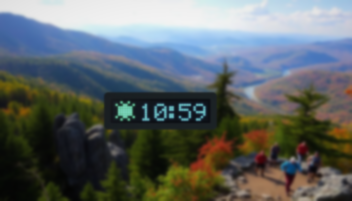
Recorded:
10.59
